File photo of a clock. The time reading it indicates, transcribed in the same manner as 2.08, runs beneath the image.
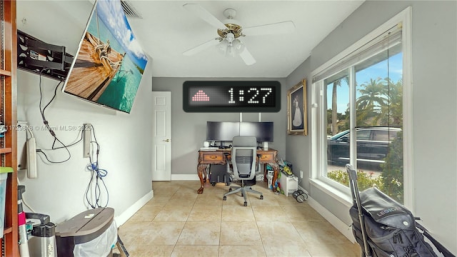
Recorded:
1.27
